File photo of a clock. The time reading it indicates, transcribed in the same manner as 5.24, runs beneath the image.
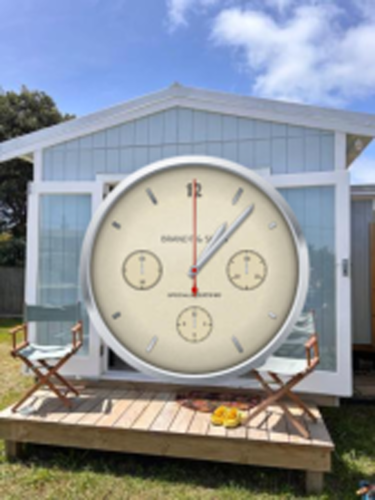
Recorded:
1.07
